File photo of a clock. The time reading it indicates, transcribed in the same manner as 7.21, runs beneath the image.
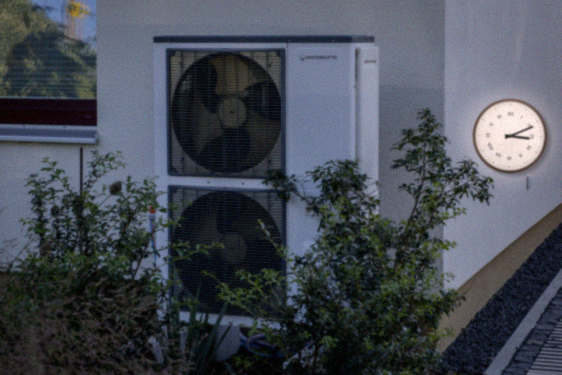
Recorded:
3.11
